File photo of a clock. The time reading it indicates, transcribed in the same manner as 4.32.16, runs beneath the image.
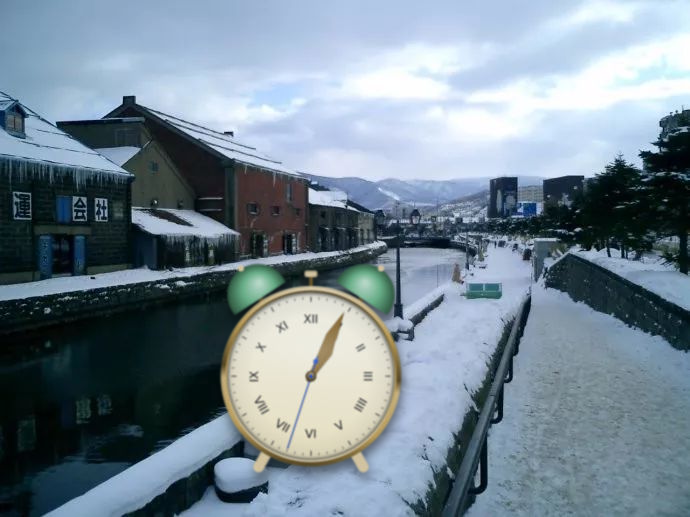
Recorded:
1.04.33
